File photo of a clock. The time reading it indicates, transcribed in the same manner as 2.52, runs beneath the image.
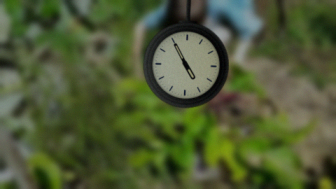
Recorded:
4.55
